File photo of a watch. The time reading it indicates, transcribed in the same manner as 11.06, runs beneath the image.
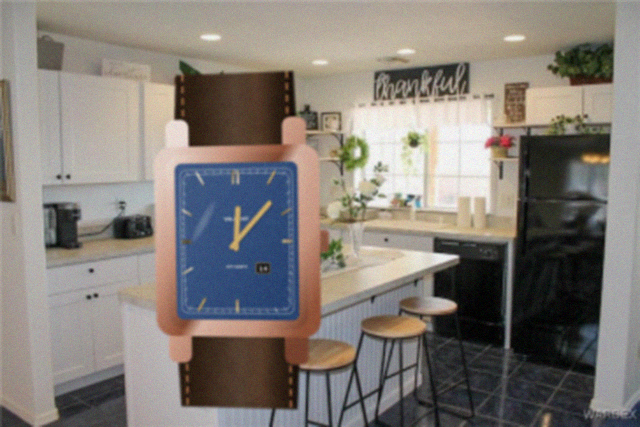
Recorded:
12.07
